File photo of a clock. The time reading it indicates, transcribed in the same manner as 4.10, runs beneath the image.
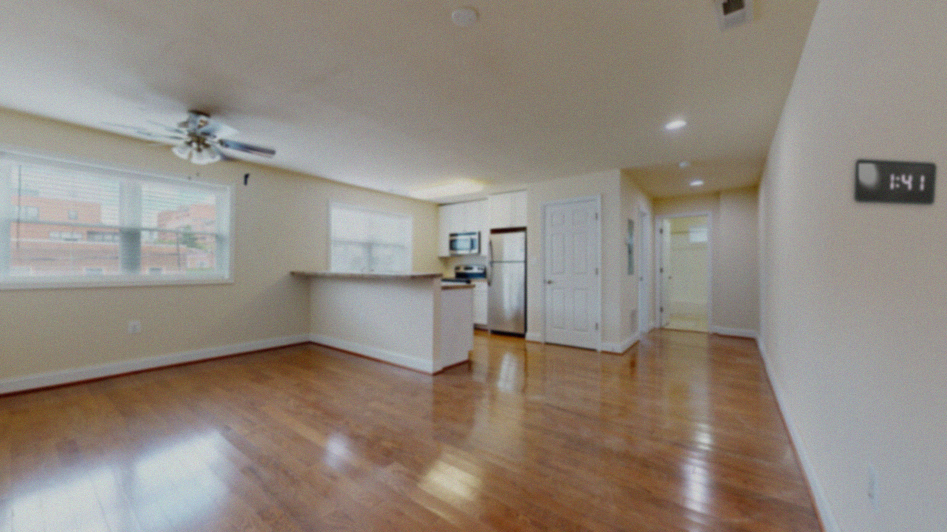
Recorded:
1.41
